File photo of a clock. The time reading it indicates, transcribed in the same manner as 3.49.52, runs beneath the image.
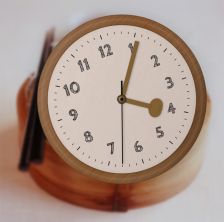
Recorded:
4.05.33
